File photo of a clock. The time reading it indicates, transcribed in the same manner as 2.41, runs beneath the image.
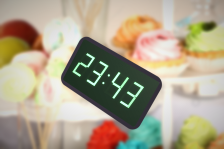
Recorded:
23.43
